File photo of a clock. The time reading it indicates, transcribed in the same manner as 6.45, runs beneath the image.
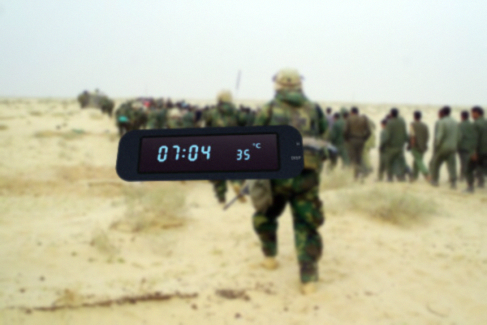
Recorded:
7.04
